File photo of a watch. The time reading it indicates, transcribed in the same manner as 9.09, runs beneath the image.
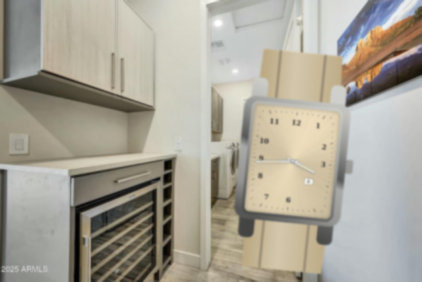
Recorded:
3.44
